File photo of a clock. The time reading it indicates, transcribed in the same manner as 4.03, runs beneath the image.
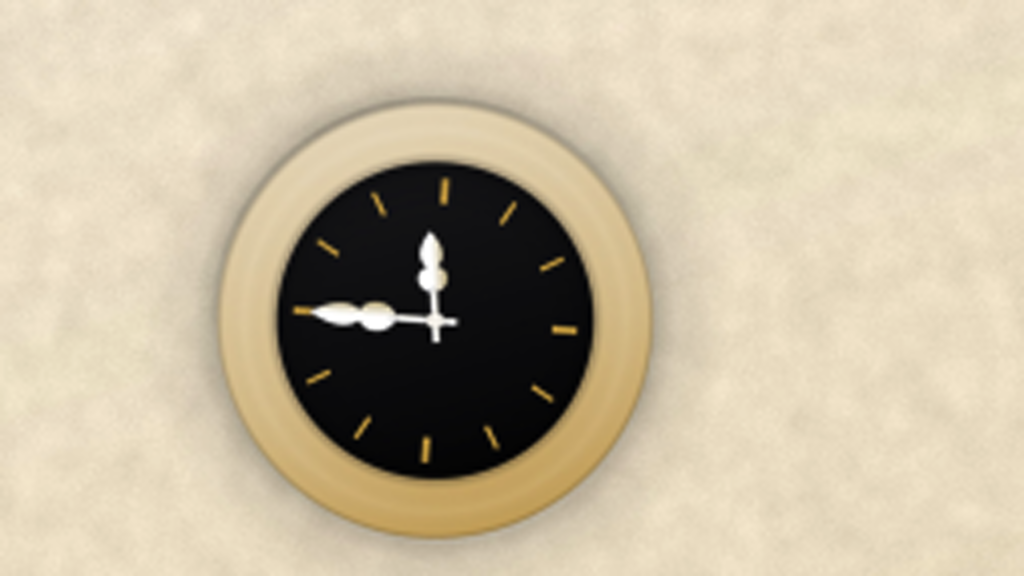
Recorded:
11.45
